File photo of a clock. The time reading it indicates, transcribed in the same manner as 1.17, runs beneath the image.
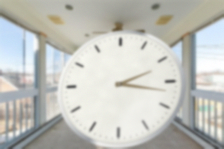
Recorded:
2.17
